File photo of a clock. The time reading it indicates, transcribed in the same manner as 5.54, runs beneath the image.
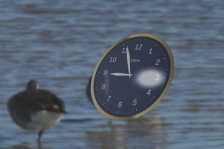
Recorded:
8.56
